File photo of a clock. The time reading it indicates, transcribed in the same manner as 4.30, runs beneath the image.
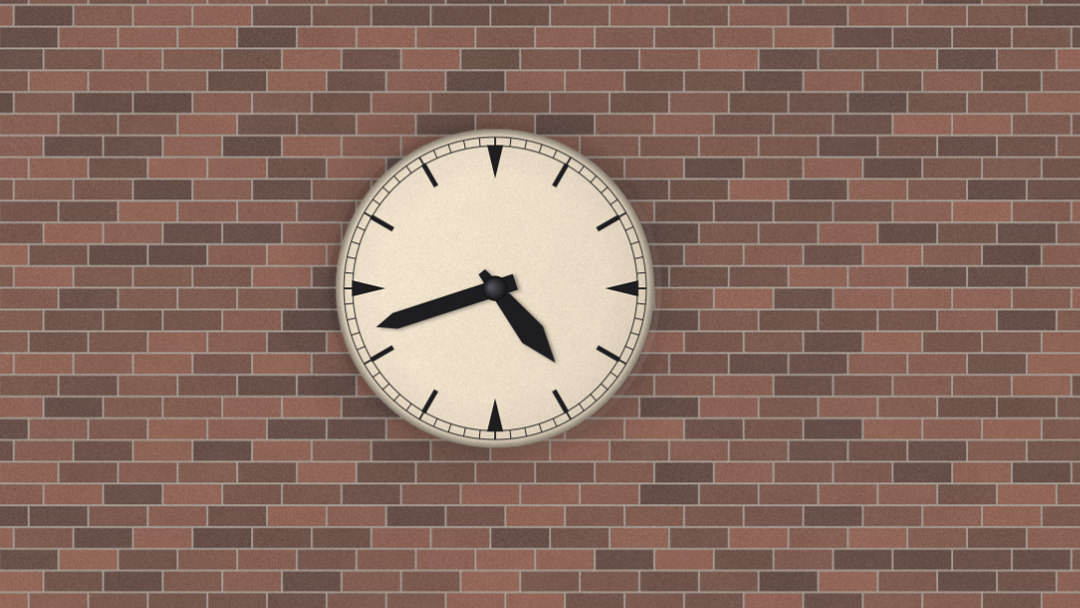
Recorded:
4.42
